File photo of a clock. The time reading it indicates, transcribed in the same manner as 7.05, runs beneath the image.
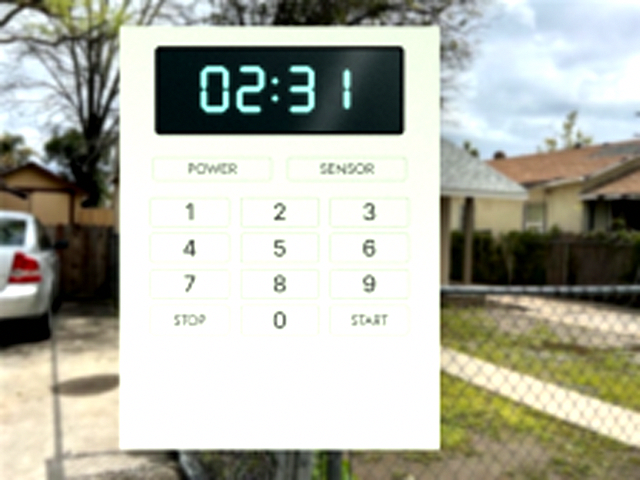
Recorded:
2.31
